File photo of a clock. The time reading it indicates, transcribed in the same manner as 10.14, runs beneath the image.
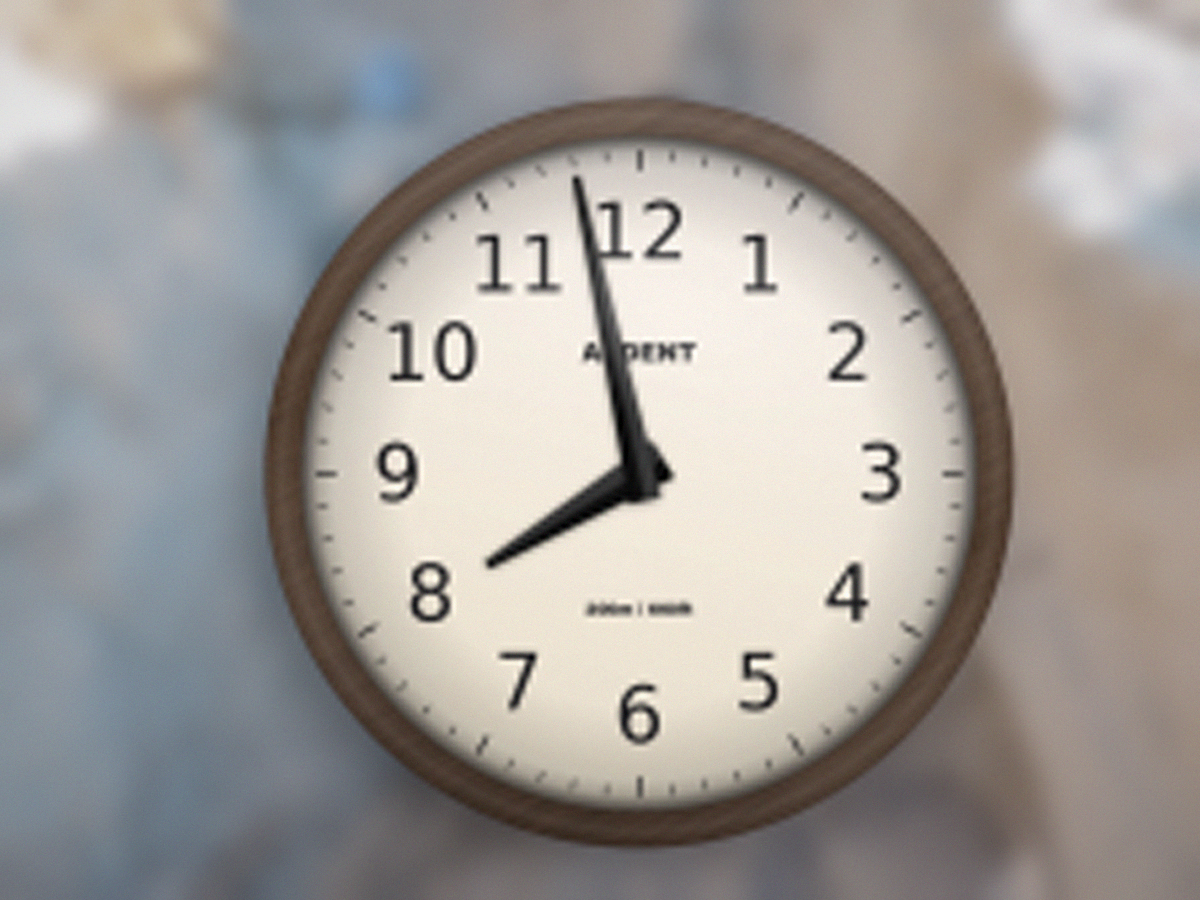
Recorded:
7.58
